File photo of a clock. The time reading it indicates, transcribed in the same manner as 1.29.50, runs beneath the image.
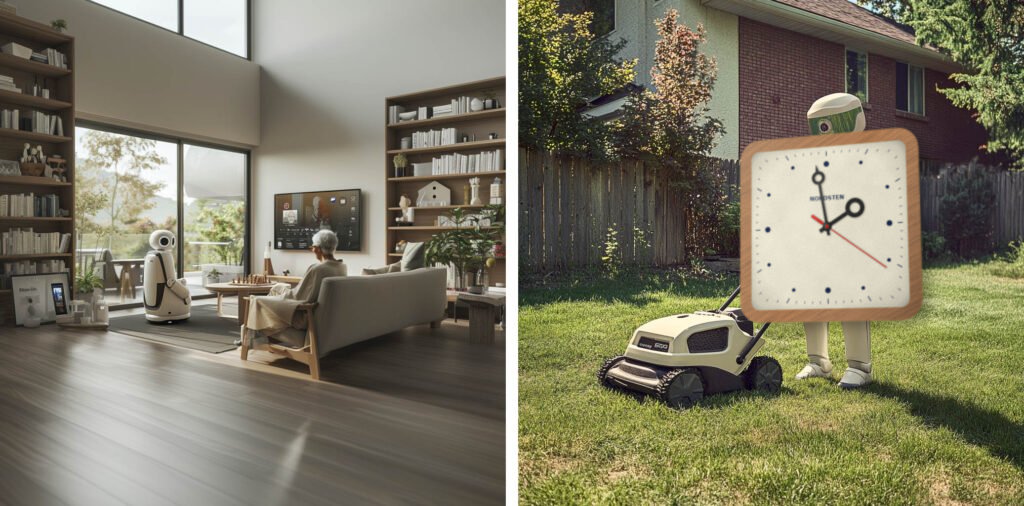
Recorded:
1.58.21
